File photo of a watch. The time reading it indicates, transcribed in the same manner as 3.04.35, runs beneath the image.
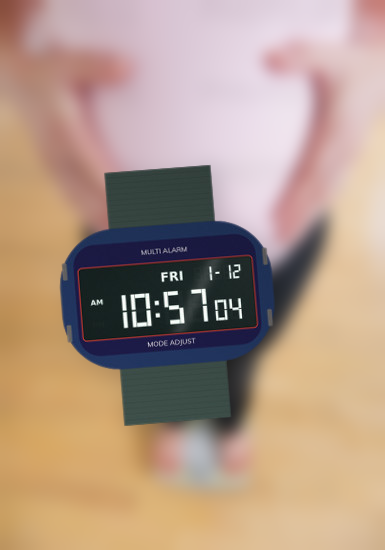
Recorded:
10.57.04
